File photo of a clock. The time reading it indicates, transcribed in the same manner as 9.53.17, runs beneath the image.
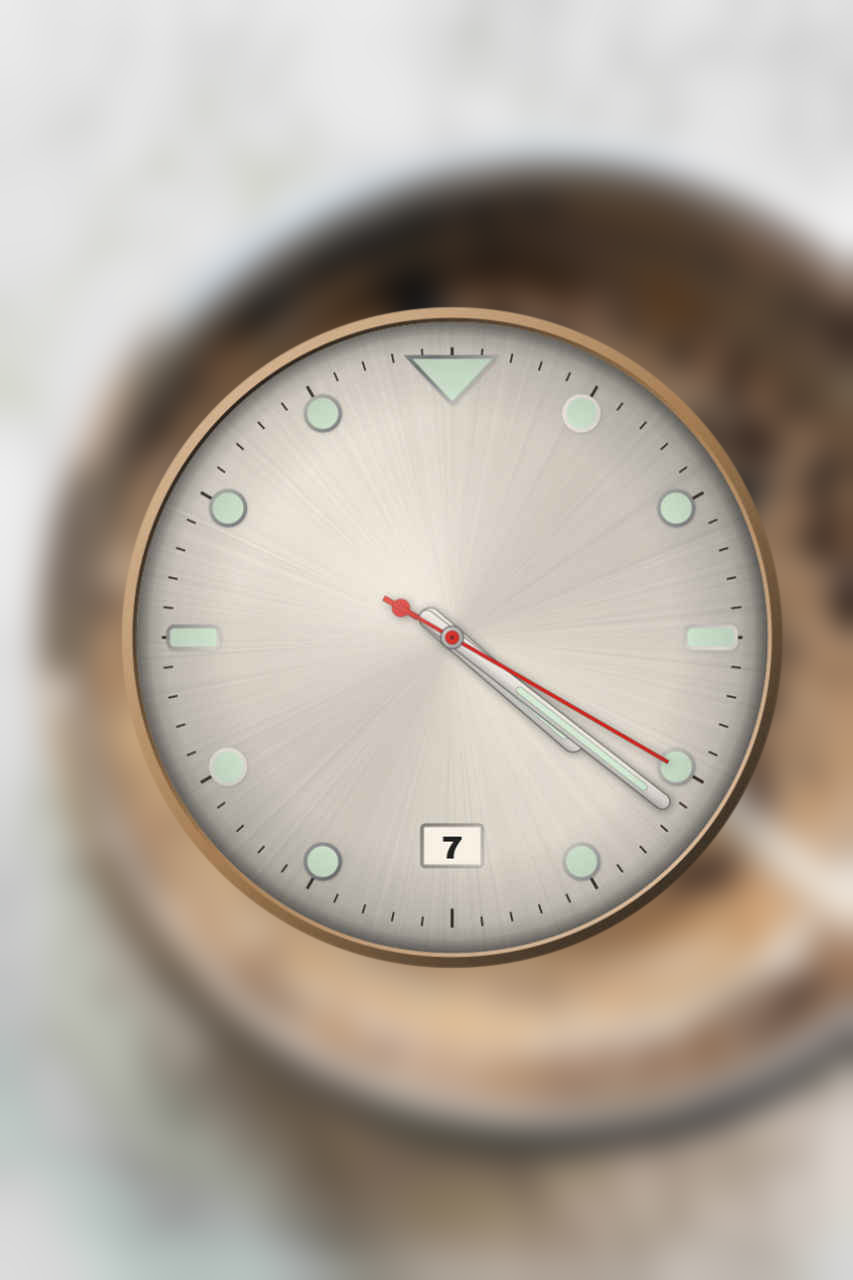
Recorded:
4.21.20
